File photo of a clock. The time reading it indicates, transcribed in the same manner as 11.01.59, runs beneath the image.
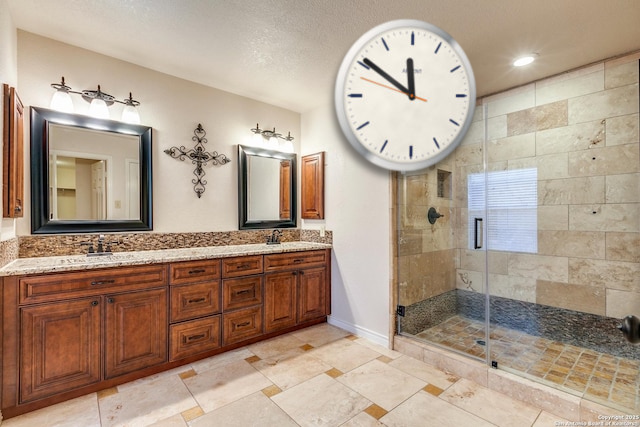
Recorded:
11.50.48
